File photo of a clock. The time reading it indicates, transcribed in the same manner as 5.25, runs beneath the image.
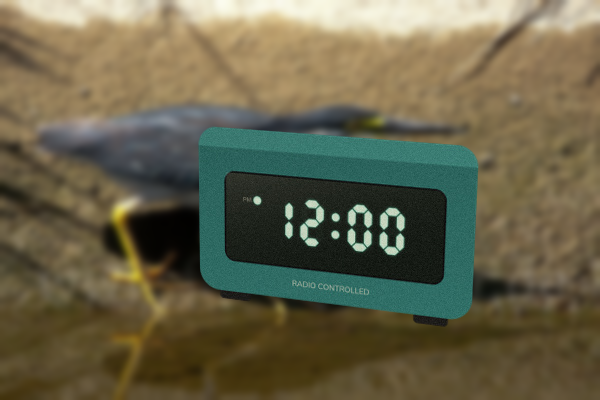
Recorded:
12.00
